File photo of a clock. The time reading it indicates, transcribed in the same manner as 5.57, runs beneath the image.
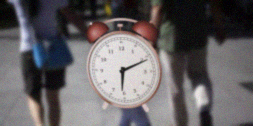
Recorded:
6.11
